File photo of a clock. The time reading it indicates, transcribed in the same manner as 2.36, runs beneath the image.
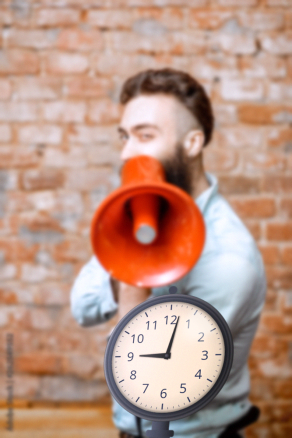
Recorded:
9.02
